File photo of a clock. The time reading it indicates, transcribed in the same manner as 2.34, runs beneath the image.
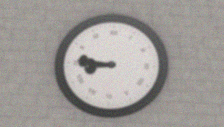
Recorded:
8.46
